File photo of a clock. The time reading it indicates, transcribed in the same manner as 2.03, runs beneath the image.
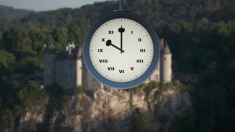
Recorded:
10.00
